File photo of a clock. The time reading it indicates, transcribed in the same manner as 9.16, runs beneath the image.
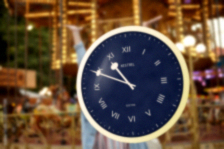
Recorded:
10.49
